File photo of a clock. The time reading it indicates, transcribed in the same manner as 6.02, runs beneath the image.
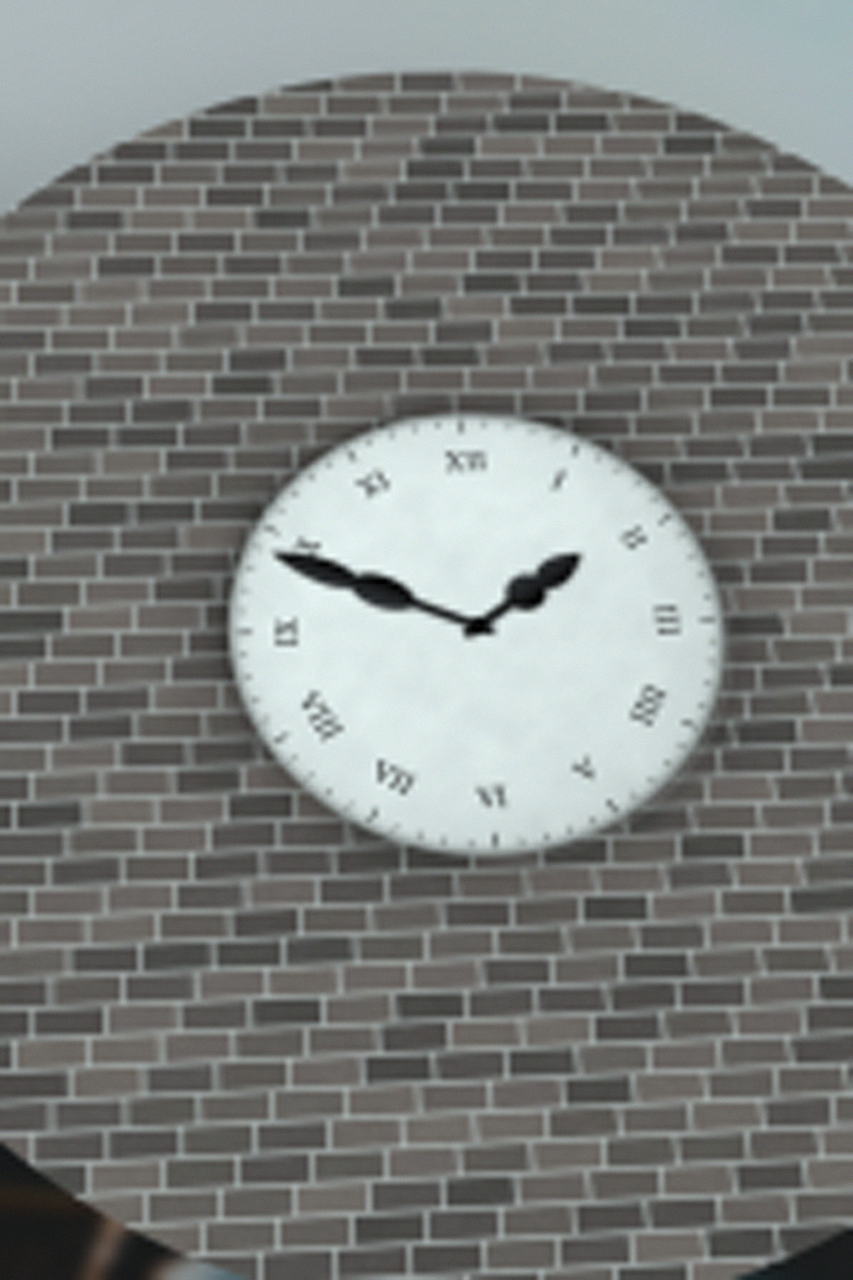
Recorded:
1.49
